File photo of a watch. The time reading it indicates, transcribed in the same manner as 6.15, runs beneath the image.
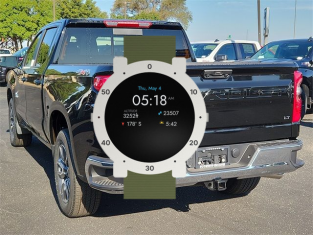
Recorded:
5.18
